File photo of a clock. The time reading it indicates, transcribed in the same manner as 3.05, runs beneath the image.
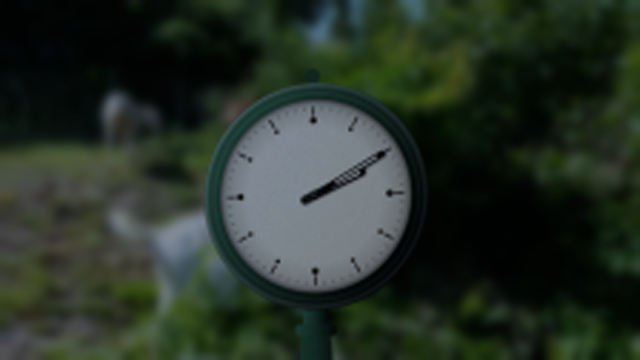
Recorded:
2.10
